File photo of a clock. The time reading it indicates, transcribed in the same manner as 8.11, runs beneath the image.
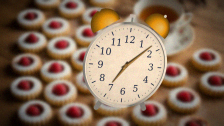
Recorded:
7.08
